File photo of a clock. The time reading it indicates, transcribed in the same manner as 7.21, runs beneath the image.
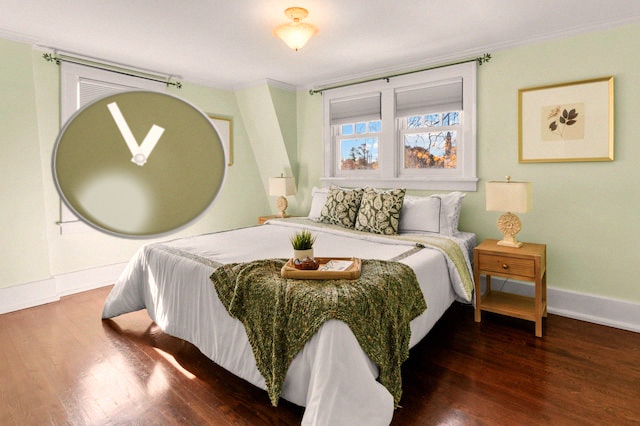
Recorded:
12.56
